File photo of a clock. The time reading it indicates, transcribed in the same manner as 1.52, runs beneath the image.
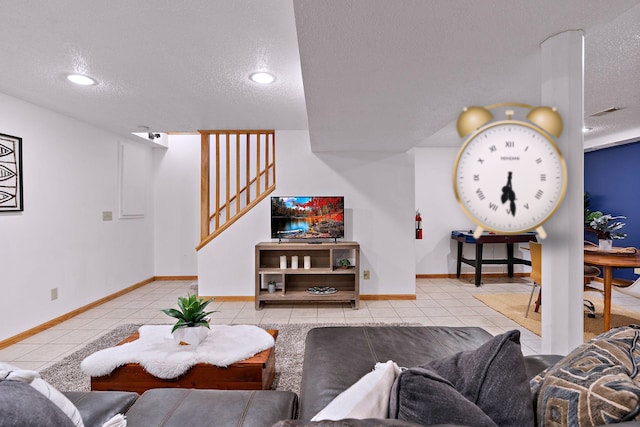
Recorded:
6.29
